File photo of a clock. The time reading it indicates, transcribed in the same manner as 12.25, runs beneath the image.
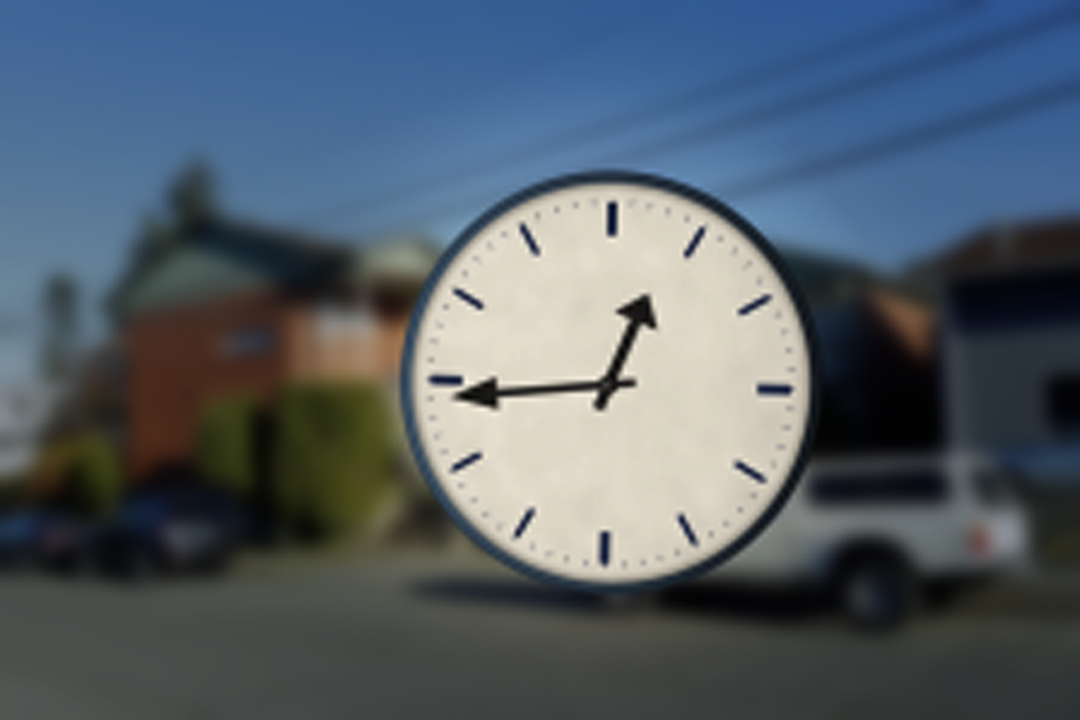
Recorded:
12.44
